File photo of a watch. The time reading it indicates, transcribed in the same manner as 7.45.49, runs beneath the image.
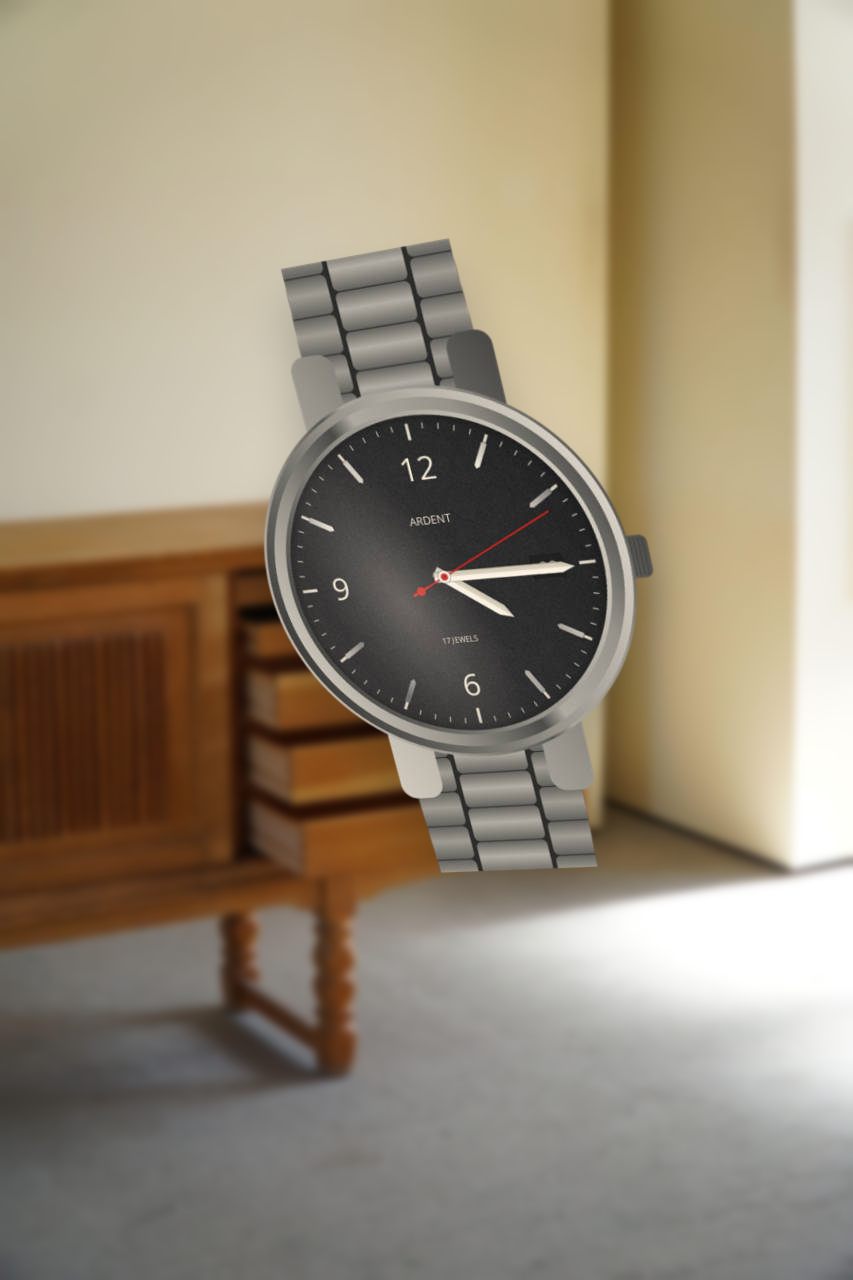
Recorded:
4.15.11
